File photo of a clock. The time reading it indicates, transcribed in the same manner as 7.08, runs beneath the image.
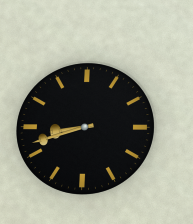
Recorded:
8.42
